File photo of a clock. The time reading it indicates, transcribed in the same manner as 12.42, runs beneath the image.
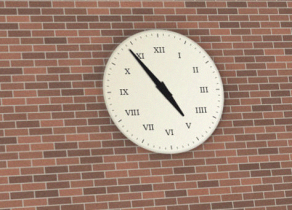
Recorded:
4.54
